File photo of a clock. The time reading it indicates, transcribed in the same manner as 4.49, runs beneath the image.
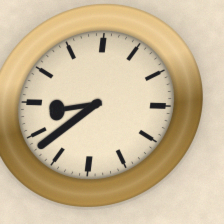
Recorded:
8.38
